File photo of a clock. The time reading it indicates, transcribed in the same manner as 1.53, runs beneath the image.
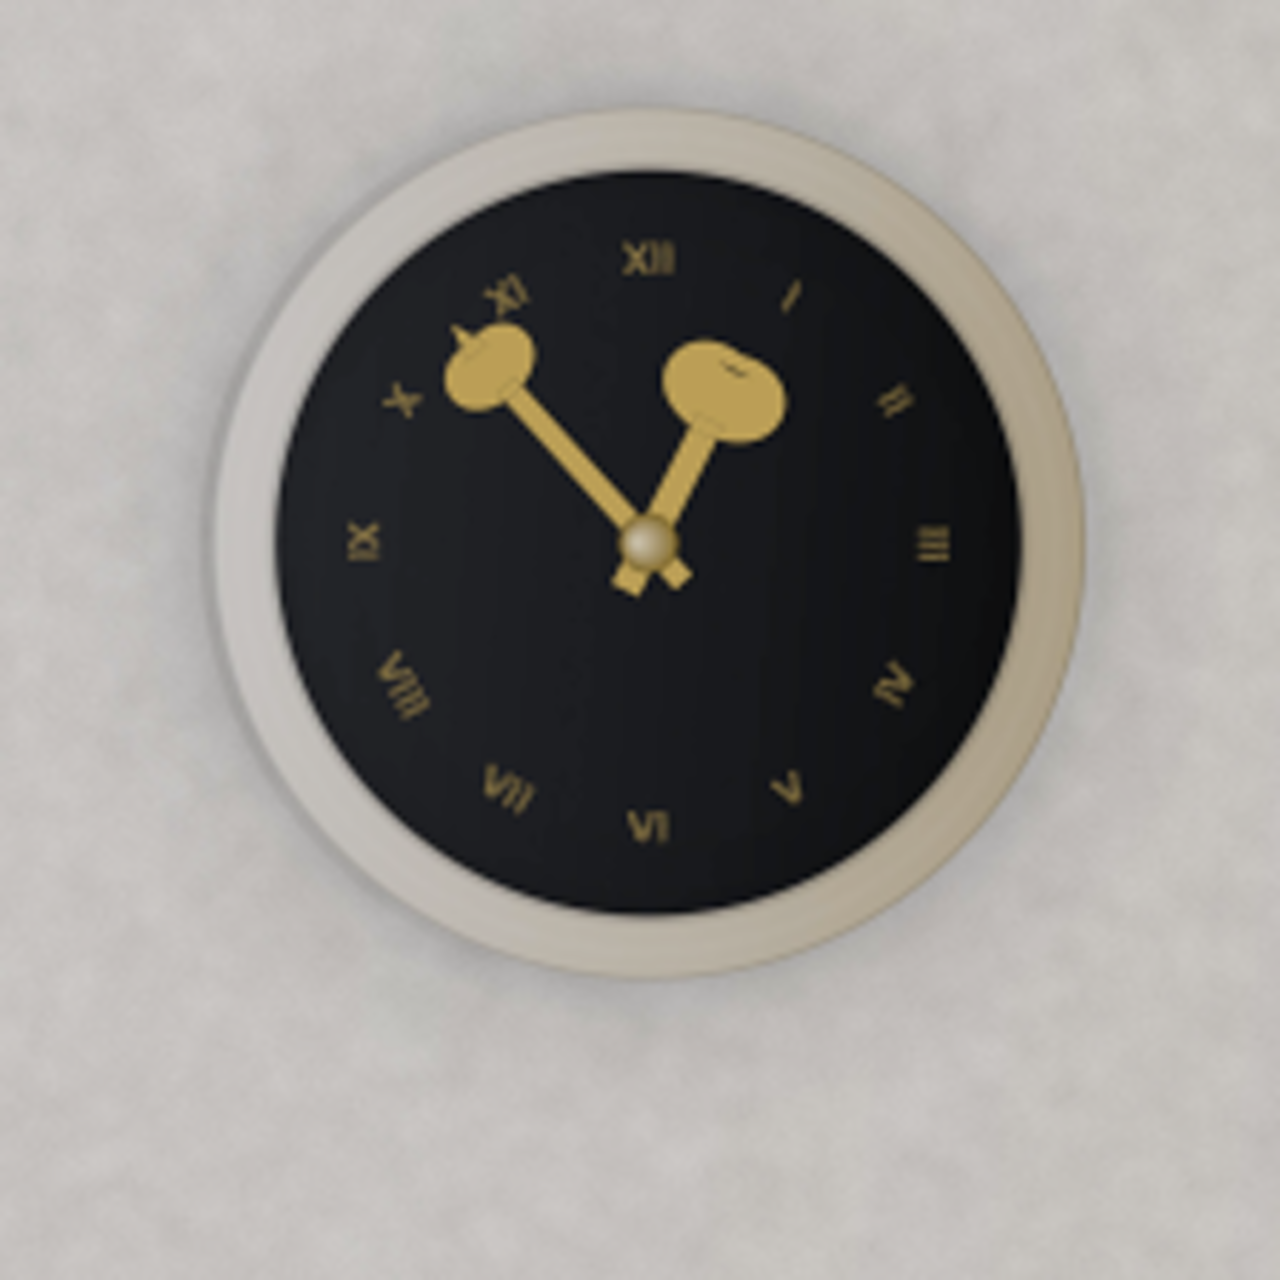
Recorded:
12.53
